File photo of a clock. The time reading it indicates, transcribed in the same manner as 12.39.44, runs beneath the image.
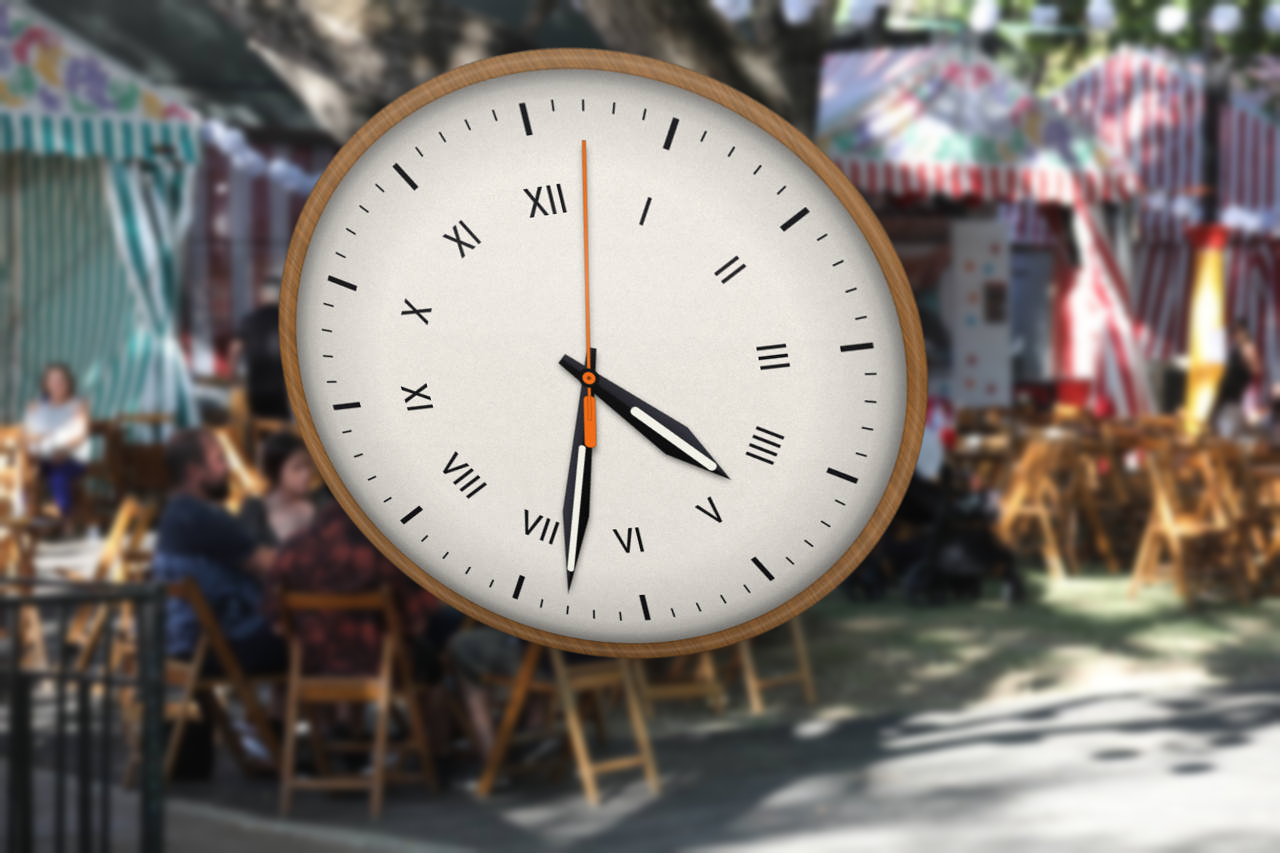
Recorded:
4.33.02
